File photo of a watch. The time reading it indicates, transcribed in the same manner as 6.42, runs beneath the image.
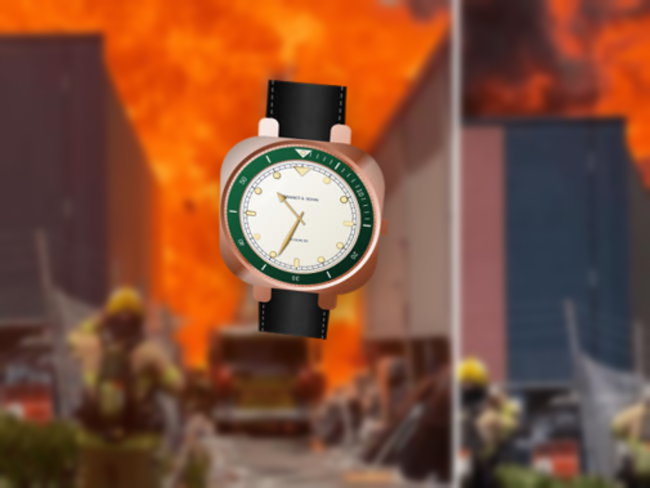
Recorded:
10.34
